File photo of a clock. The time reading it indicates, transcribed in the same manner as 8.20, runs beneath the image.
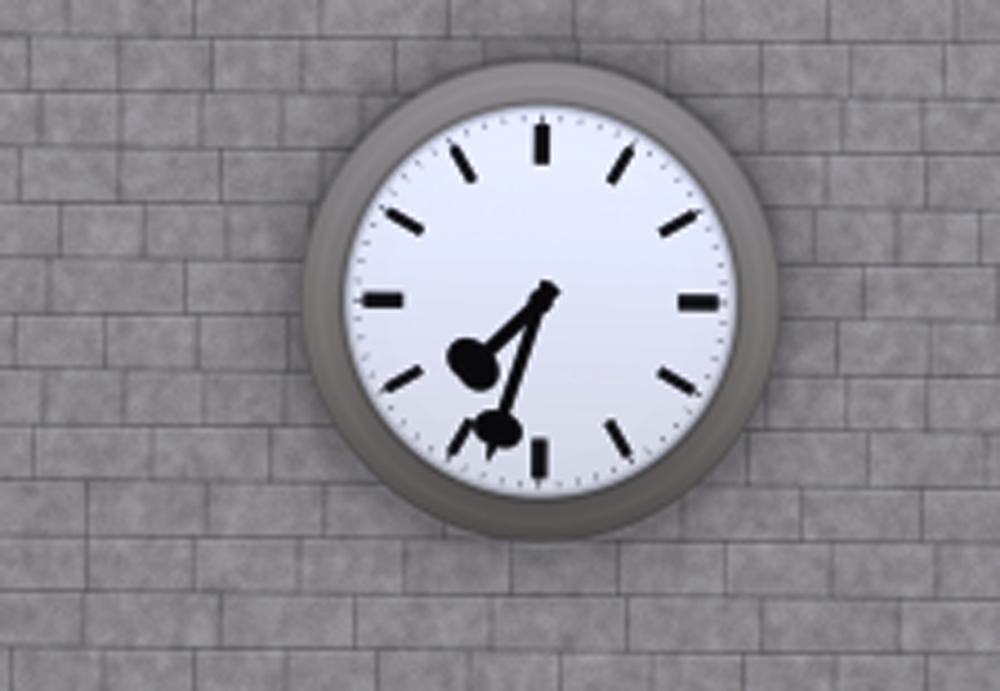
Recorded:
7.33
